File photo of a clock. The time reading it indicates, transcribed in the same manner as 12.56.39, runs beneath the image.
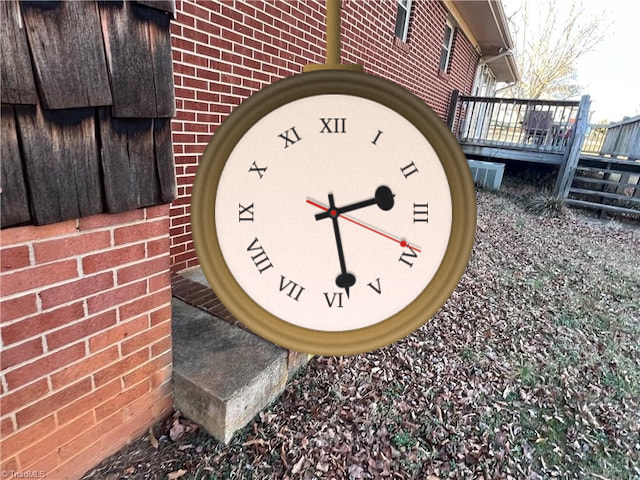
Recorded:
2.28.19
